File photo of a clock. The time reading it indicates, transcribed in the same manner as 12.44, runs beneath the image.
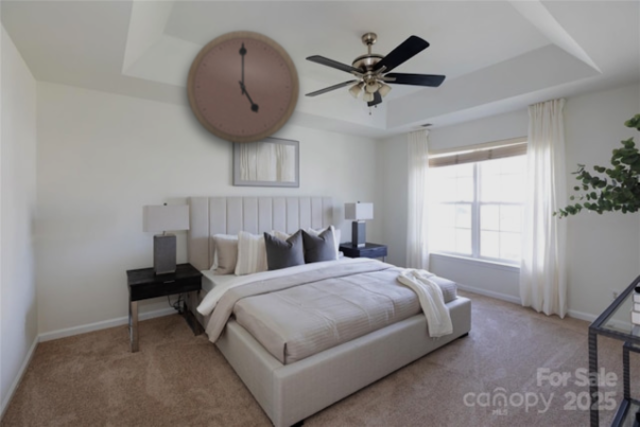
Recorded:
5.00
